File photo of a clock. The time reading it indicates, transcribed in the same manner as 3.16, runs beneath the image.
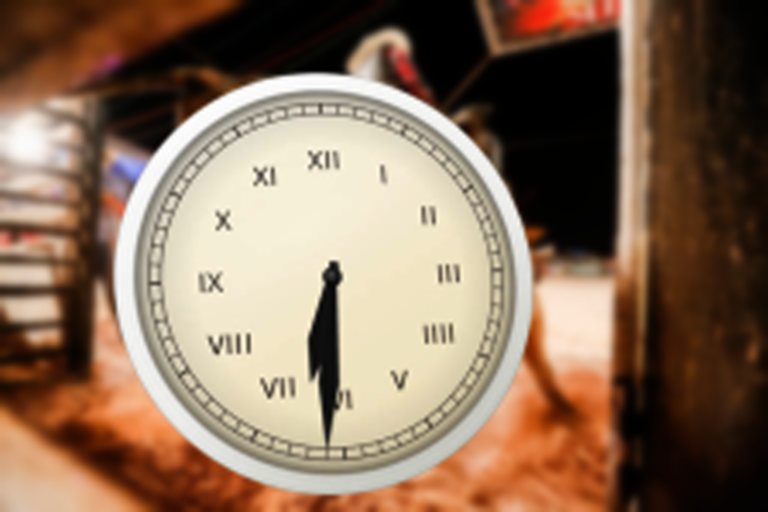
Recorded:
6.31
